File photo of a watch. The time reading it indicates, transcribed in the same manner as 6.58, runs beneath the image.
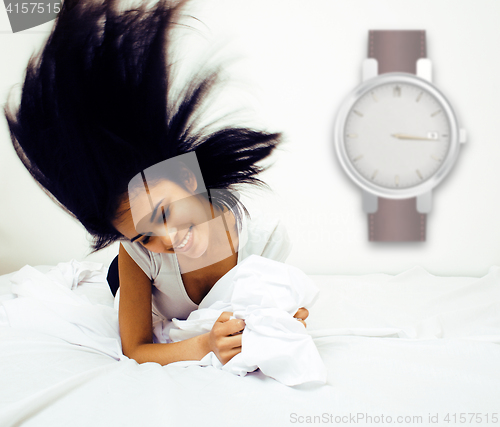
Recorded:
3.16
